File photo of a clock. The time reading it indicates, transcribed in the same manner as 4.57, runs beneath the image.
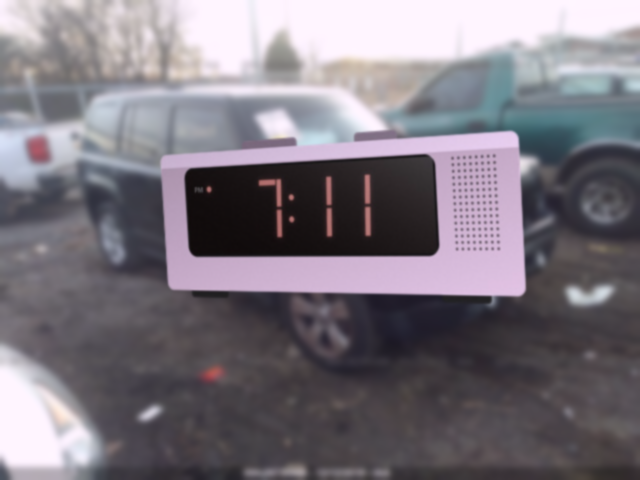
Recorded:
7.11
